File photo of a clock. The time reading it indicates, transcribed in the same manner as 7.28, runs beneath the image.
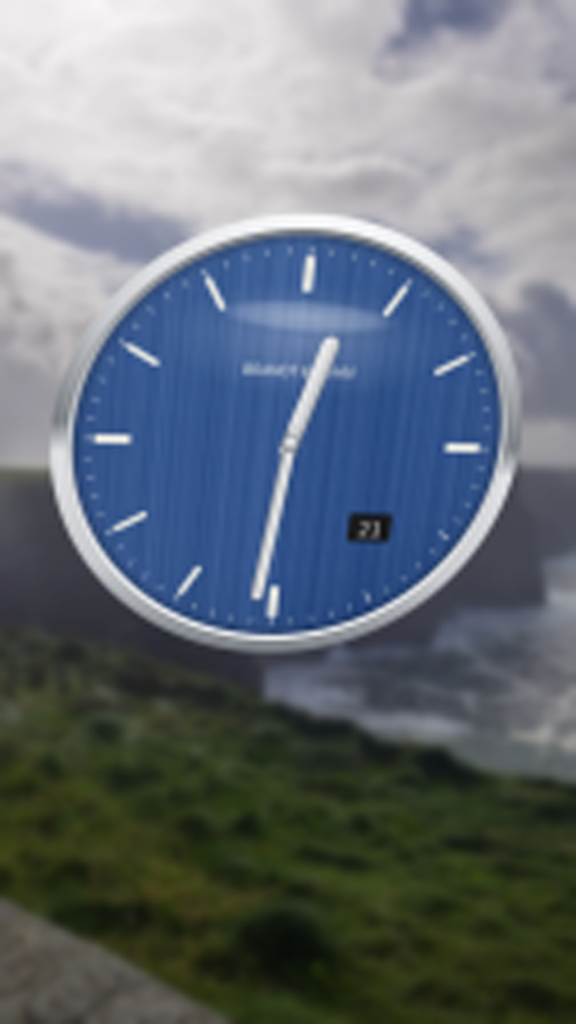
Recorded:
12.31
